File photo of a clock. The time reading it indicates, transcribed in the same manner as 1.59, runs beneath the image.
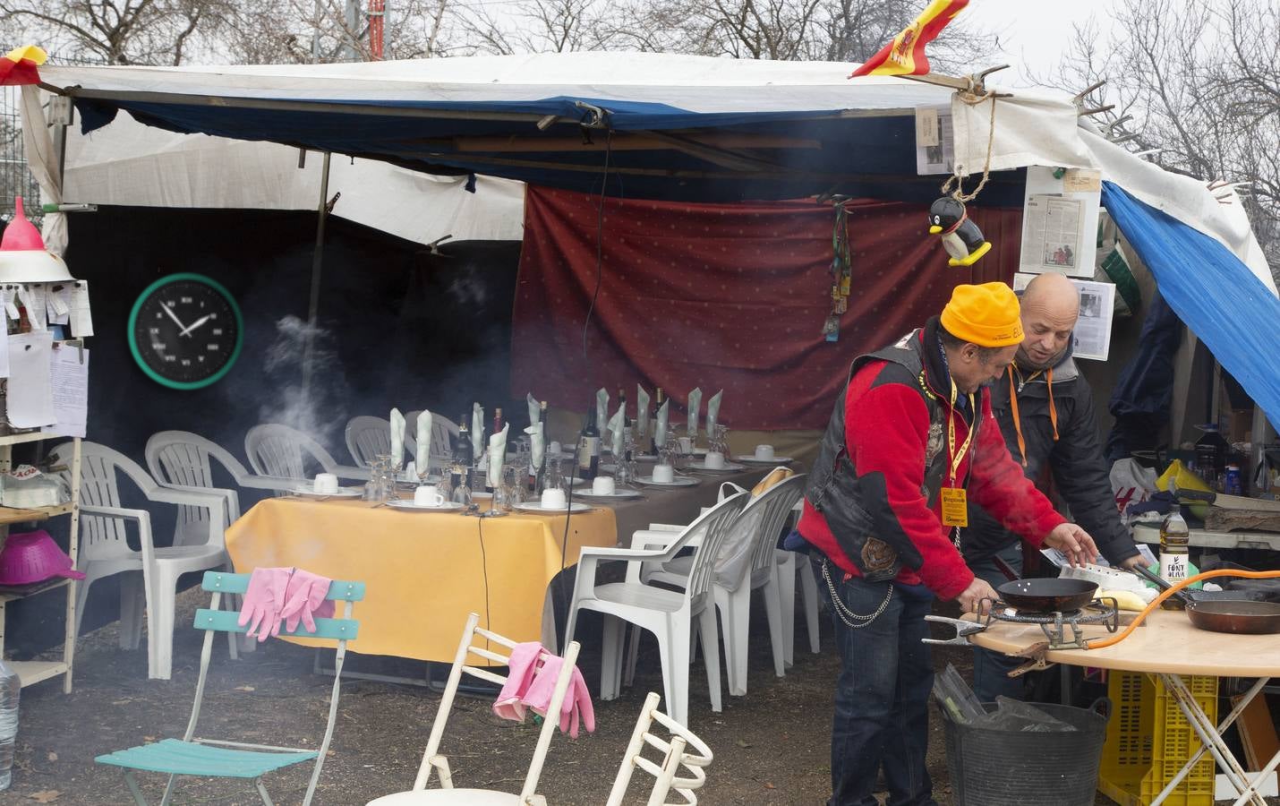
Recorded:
1.53
